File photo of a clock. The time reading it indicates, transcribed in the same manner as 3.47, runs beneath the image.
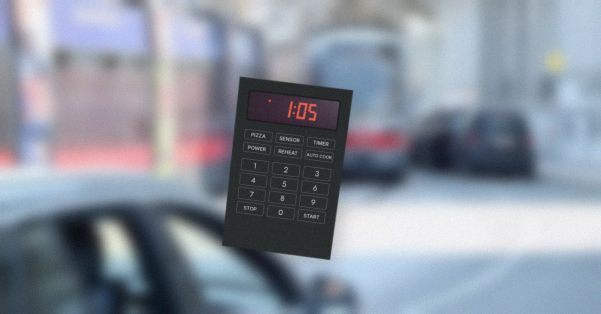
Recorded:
1.05
